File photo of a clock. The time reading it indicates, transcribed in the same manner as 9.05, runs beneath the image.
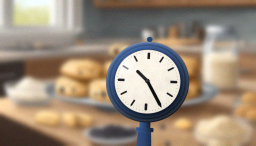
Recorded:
10.25
